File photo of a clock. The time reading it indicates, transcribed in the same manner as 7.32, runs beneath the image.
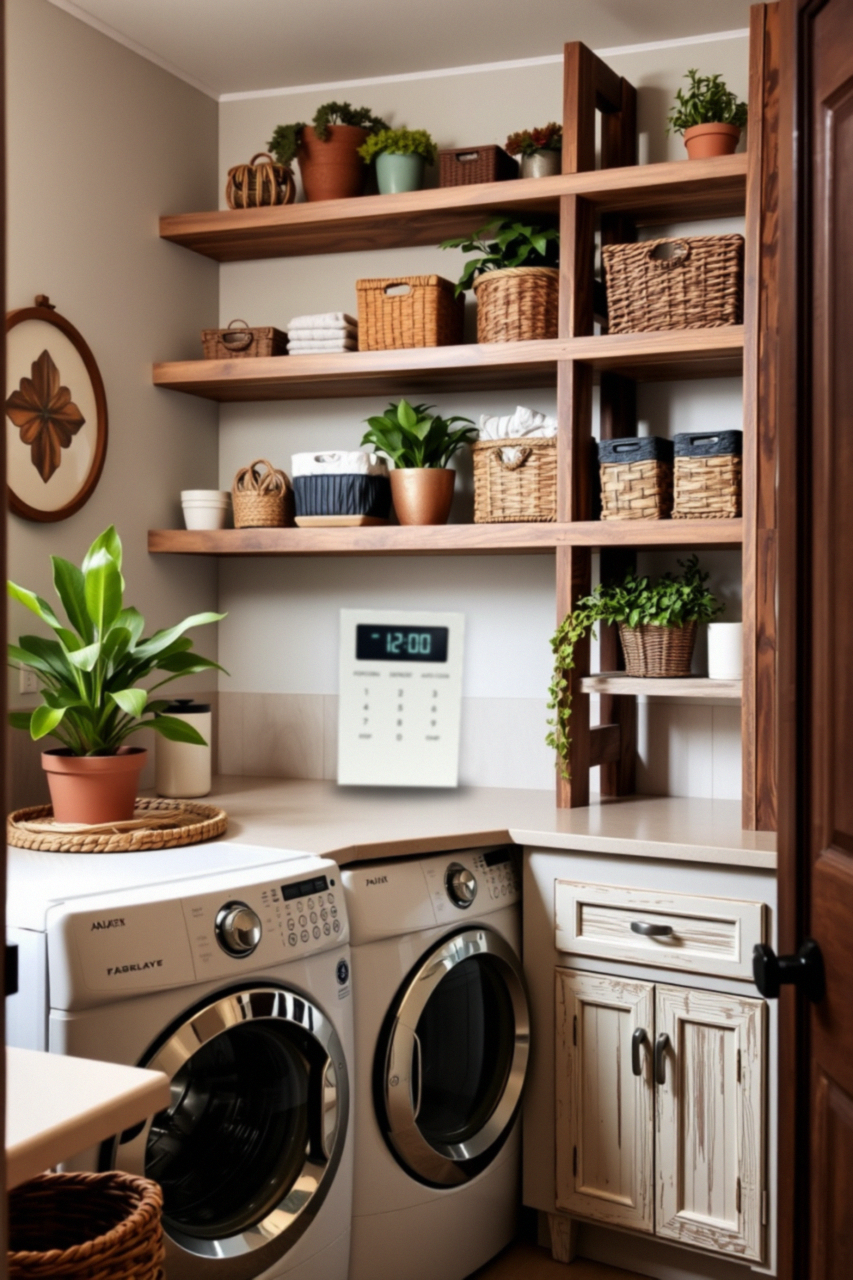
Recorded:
12.00
